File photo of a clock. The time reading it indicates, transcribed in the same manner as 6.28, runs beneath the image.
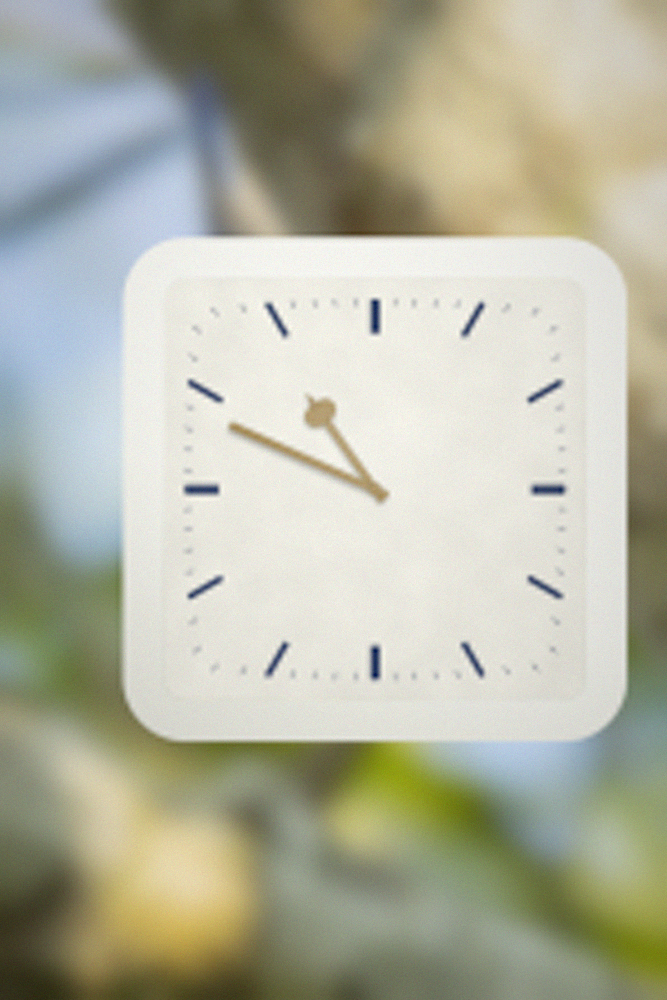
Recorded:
10.49
